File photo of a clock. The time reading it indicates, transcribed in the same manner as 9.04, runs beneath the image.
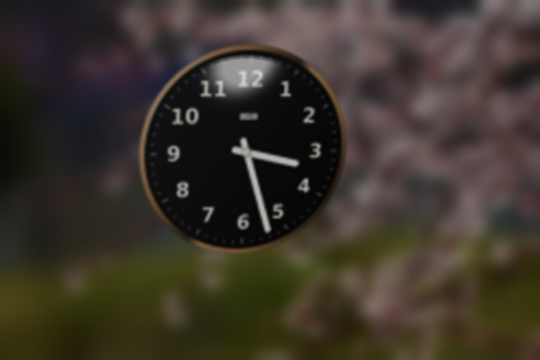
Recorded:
3.27
